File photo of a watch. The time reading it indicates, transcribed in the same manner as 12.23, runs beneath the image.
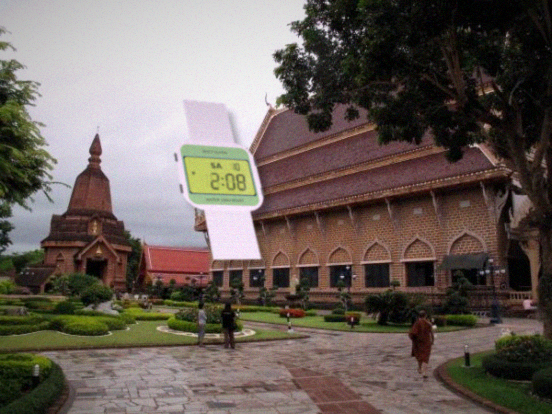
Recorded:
2.08
